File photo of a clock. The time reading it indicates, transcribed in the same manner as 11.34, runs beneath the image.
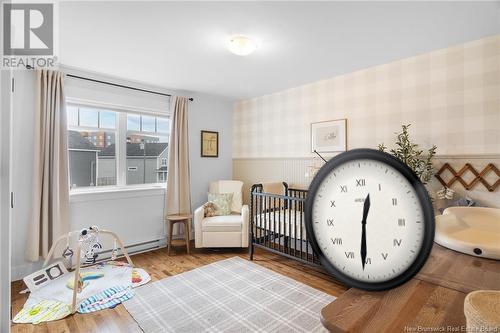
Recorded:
12.31
